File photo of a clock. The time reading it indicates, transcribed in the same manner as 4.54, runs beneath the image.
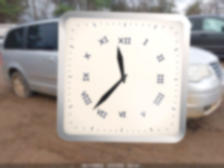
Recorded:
11.37
